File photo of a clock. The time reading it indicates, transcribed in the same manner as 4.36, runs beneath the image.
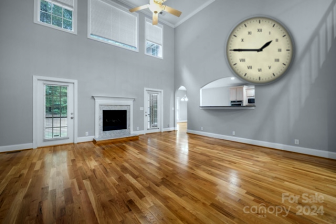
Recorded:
1.45
